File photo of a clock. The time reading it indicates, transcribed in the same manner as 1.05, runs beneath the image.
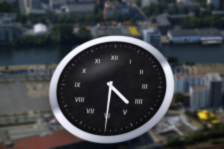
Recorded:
4.30
